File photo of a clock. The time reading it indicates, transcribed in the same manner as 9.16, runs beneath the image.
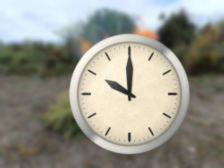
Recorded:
10.00
